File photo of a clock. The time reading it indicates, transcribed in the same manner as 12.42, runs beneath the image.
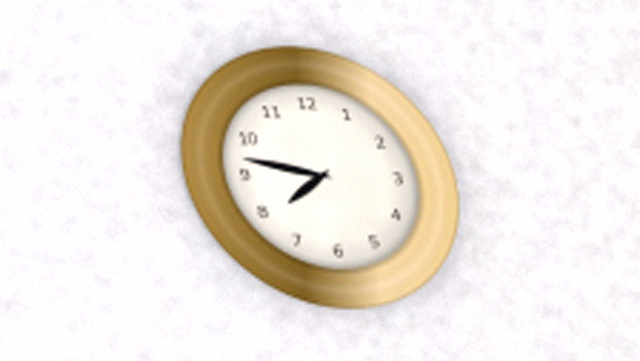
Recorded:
7.47
